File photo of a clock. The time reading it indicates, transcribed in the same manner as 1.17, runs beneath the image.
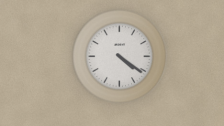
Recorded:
4.21
